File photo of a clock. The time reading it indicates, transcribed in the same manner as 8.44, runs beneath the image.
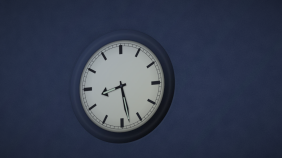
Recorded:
8.28
